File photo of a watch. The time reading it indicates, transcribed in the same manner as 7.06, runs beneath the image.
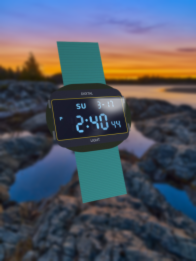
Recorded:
2.40
